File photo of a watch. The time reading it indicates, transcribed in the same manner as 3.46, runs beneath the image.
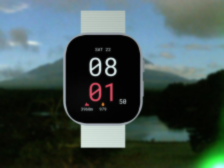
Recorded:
8.01
